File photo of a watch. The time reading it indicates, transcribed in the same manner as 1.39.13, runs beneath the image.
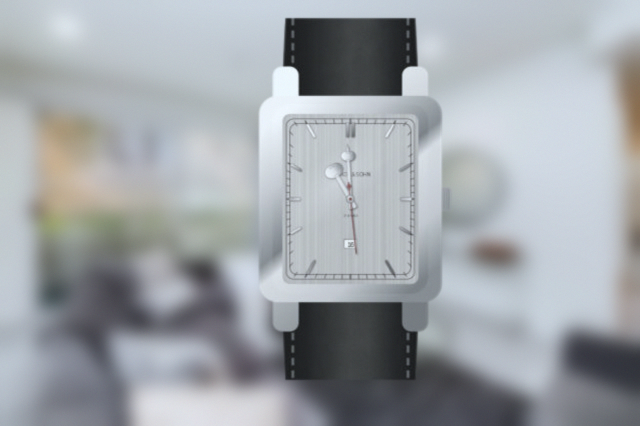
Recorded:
10.59.29
